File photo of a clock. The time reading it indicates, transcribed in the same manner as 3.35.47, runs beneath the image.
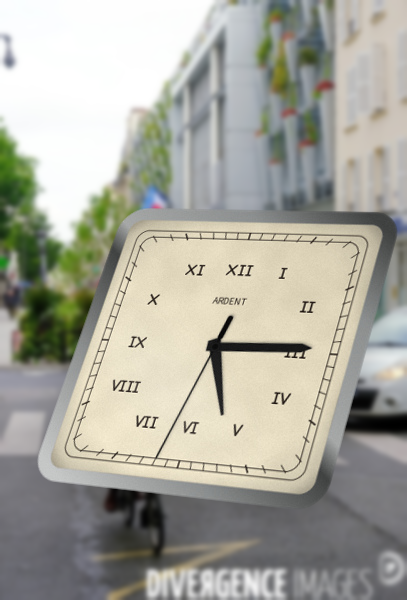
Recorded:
5.14.32
